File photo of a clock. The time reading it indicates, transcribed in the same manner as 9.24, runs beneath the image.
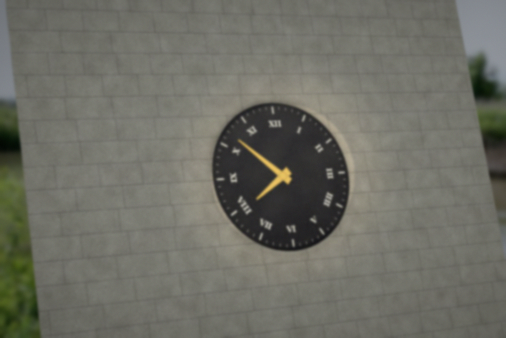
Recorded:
7.52
